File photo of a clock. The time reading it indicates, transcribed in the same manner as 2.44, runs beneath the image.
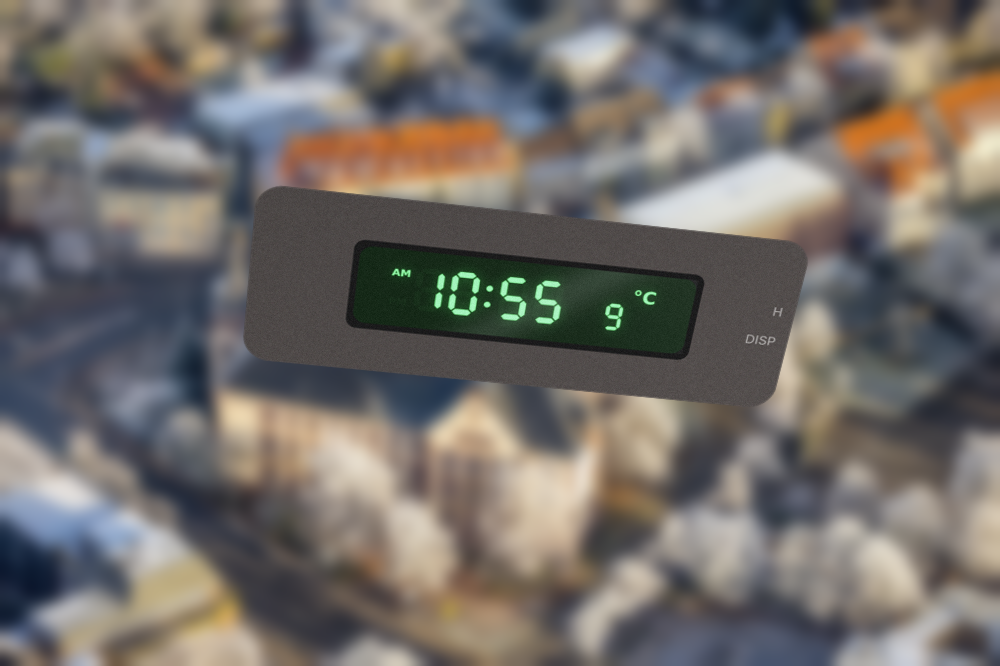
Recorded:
10.55
